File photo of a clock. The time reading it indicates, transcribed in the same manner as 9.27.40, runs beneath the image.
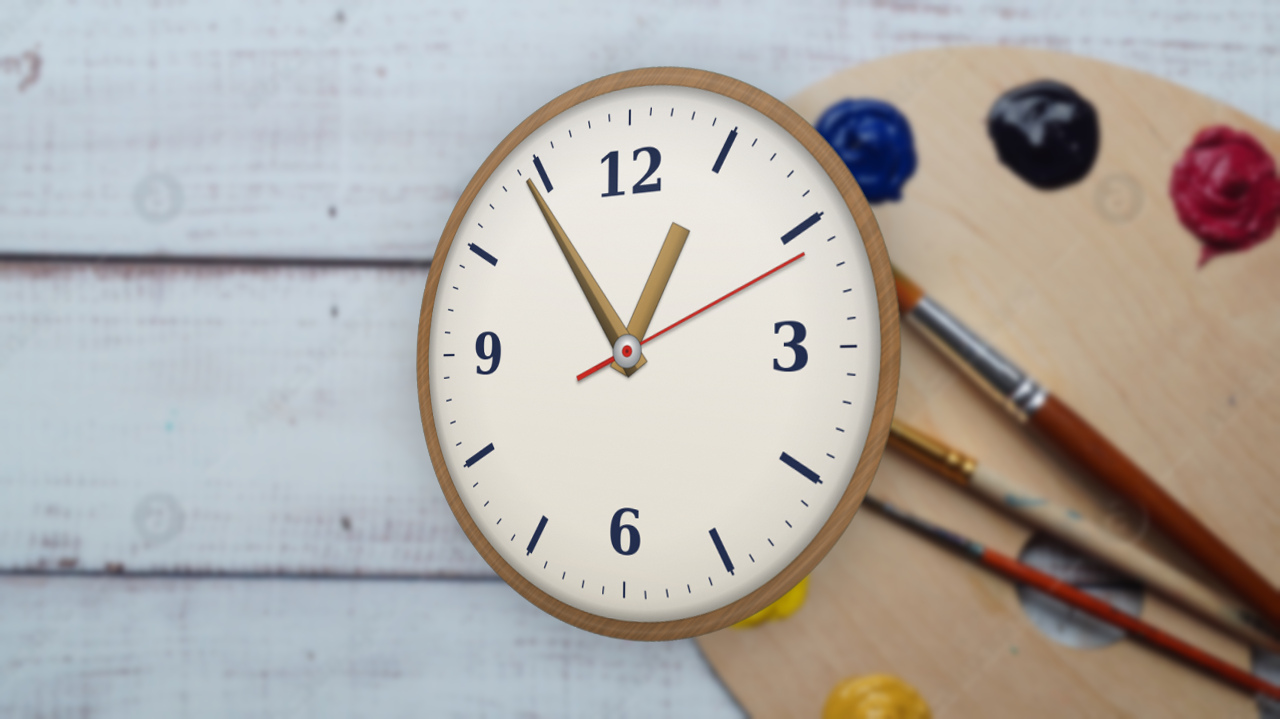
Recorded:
12.54.11
